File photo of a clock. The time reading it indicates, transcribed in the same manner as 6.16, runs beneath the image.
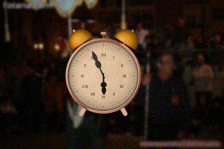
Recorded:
5.56
